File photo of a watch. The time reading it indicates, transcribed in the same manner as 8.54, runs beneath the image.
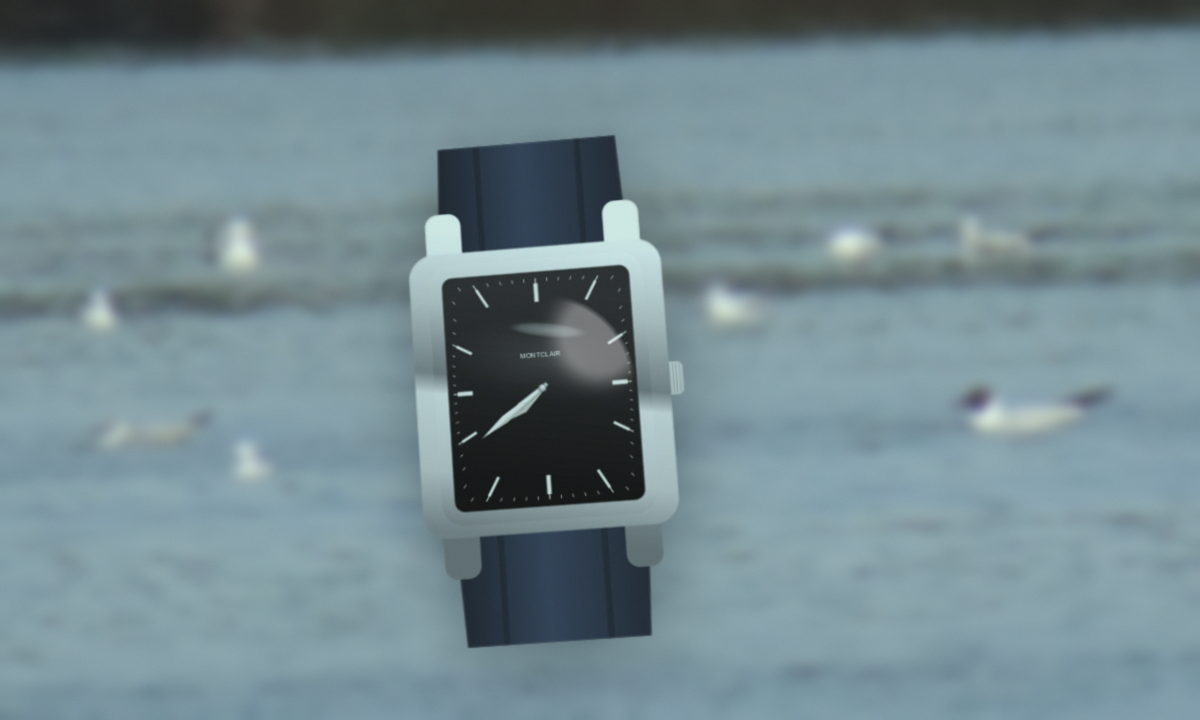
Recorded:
7.39
